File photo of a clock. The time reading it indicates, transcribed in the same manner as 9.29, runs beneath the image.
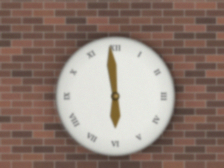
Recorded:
5.59
